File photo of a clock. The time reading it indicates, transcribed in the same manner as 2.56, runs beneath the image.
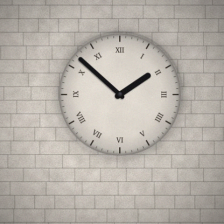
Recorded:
1.52
